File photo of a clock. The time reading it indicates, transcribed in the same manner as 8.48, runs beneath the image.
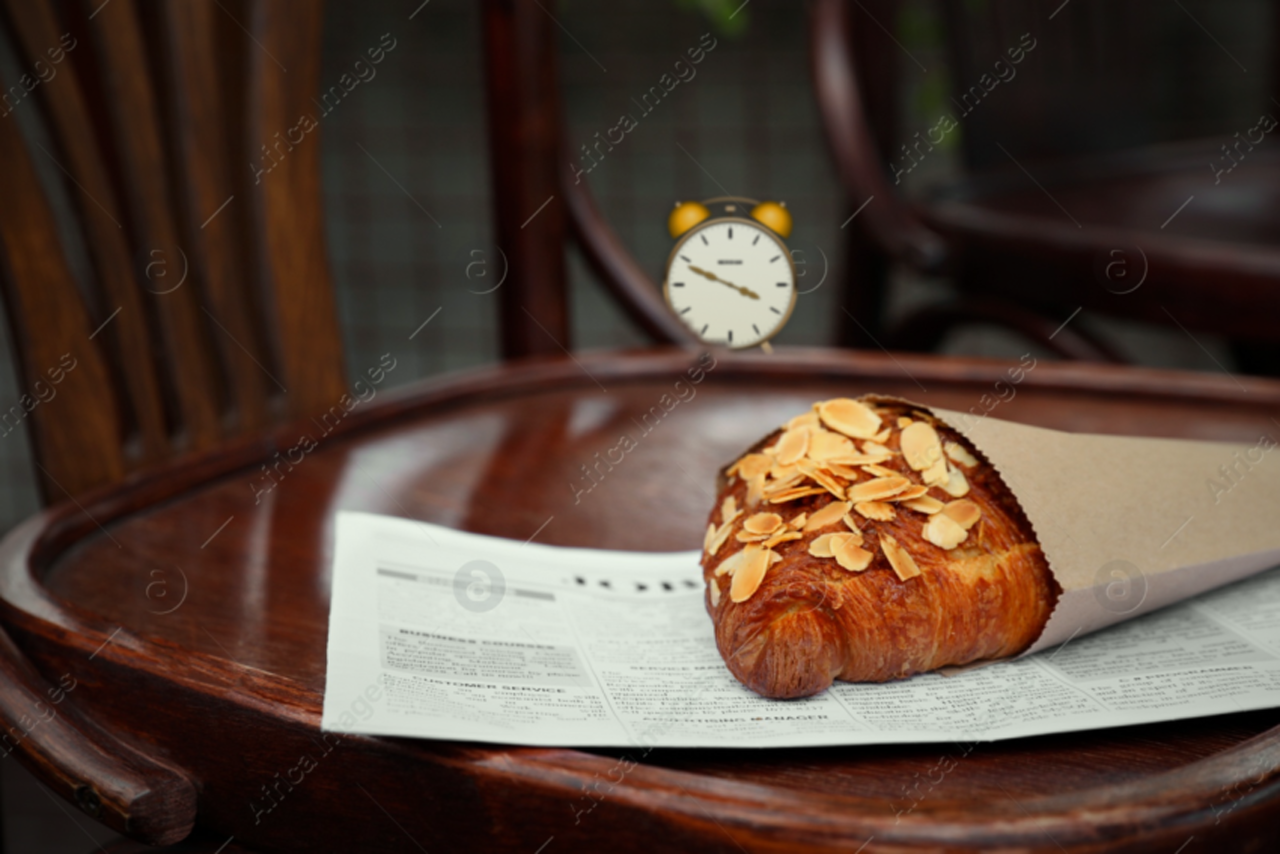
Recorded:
3.49
